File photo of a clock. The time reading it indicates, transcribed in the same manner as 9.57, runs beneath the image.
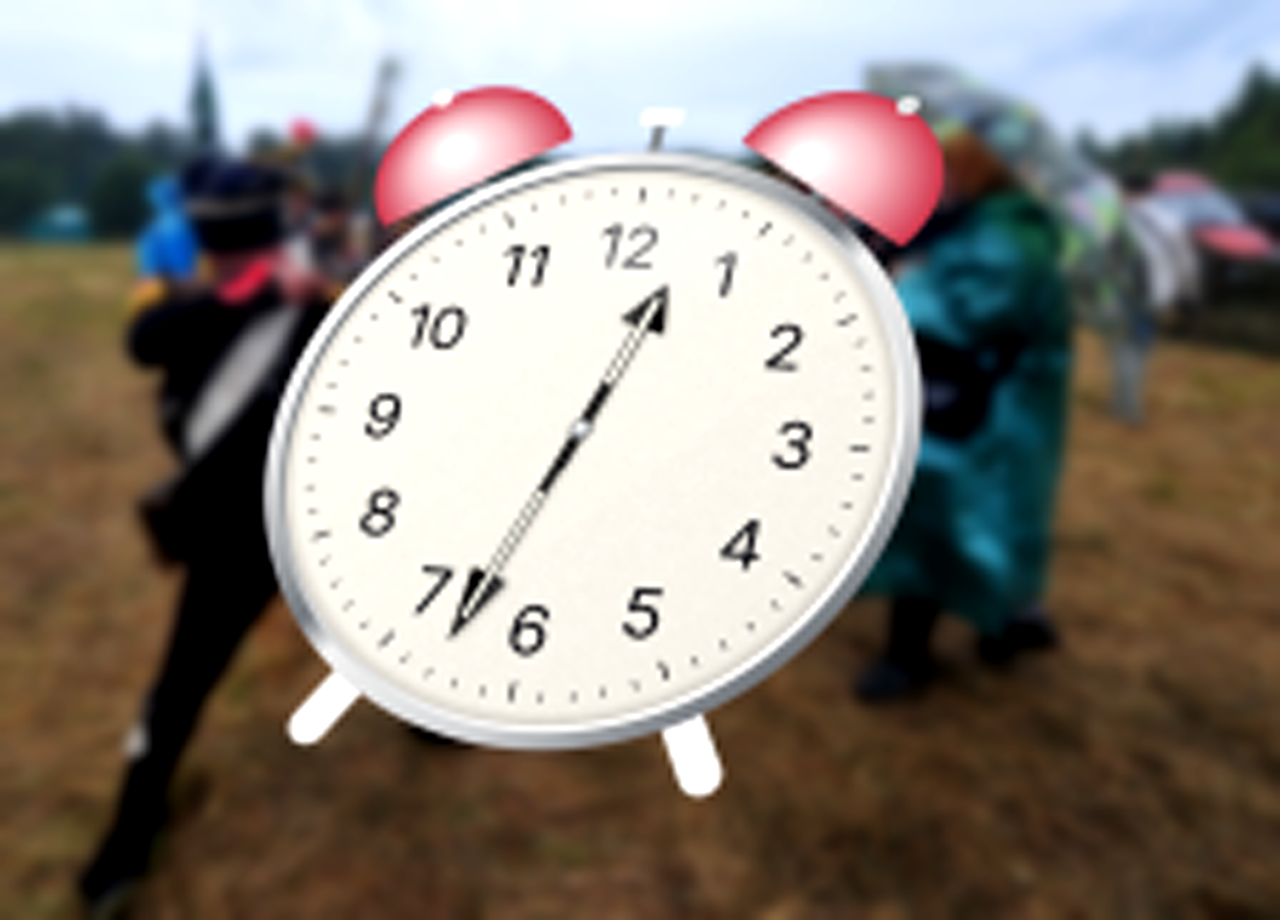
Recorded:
12.33
